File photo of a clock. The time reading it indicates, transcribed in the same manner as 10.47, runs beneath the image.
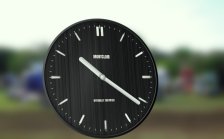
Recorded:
10.21
